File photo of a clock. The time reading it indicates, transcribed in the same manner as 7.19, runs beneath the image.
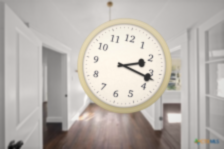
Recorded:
2.17
